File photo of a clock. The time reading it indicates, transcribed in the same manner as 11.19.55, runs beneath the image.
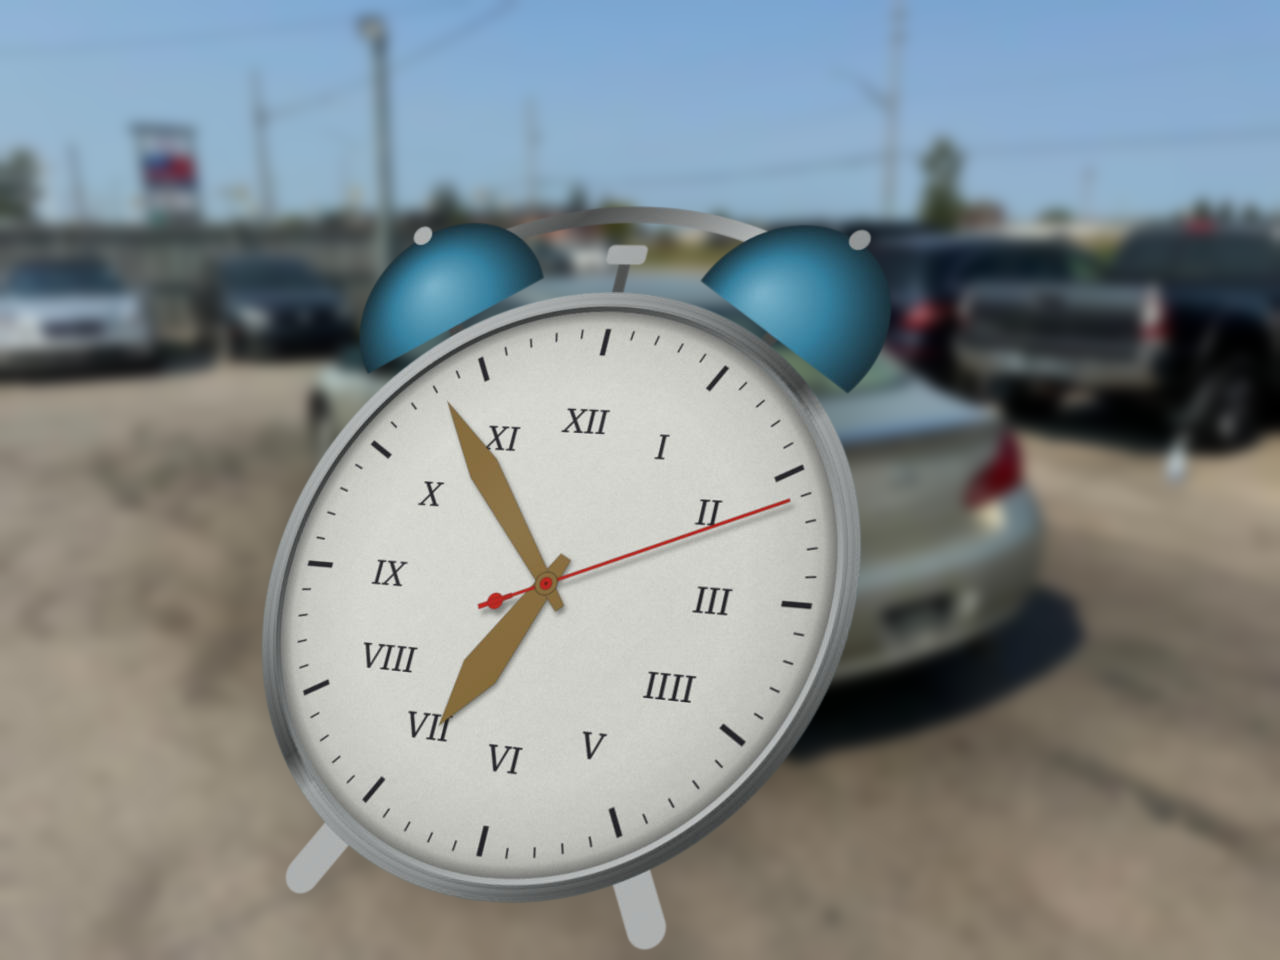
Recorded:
6.53.11
